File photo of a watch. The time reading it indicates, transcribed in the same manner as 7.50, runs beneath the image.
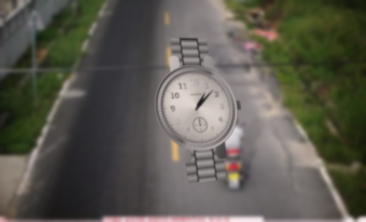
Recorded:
1.08
